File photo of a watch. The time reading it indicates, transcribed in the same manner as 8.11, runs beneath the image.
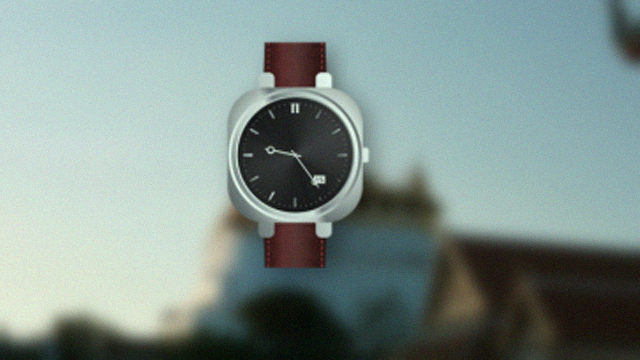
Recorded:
9.24
